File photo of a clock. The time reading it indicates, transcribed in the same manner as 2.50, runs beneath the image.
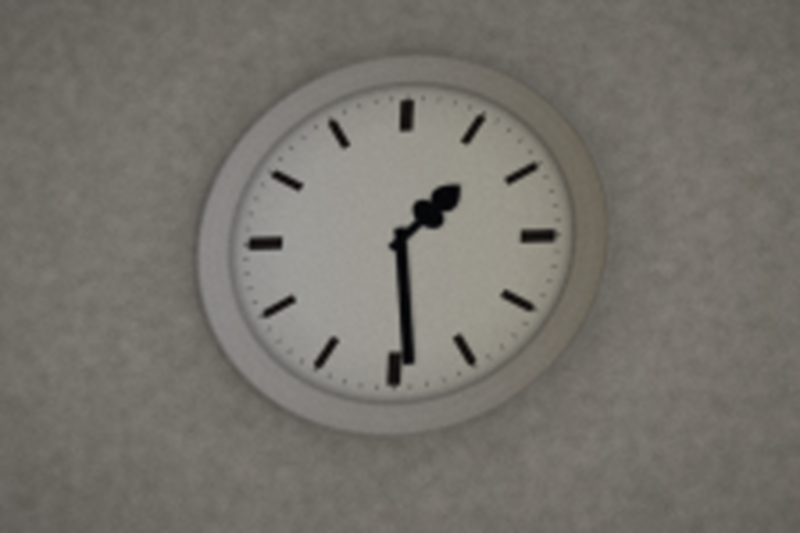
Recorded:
1.29
